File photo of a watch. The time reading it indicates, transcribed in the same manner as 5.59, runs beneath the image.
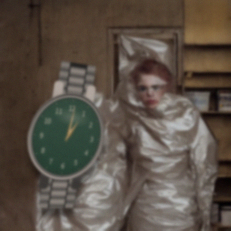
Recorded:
1.01
